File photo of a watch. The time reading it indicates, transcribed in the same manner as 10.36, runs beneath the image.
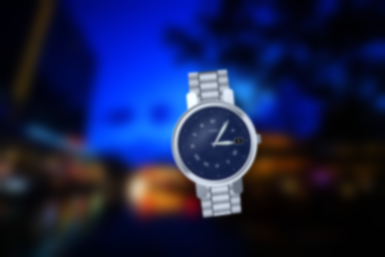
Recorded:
3.06
